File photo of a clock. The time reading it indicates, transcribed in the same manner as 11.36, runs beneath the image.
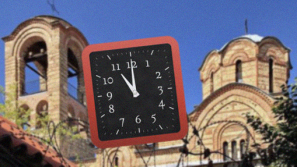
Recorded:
11.00
